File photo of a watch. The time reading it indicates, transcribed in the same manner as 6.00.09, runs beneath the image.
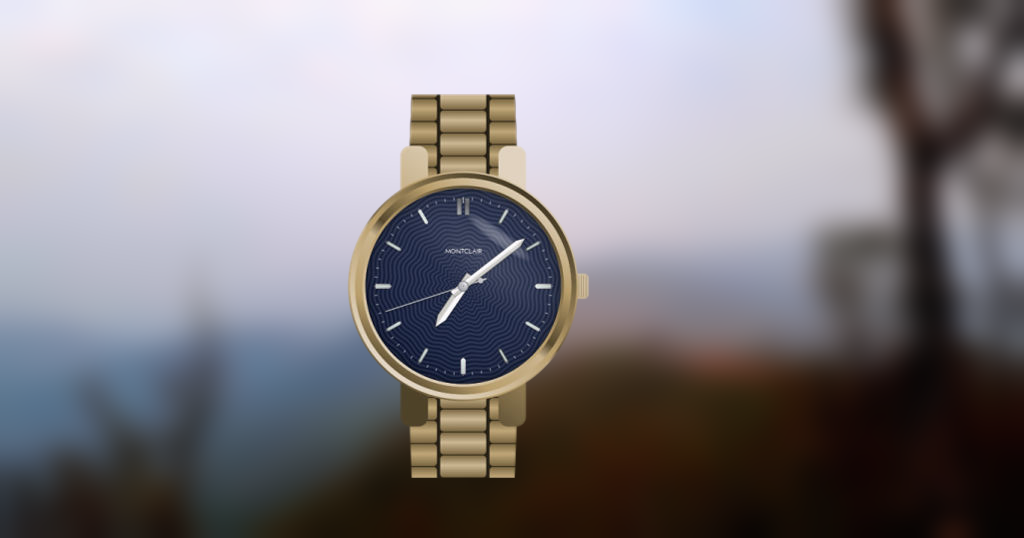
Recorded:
7.08.42
